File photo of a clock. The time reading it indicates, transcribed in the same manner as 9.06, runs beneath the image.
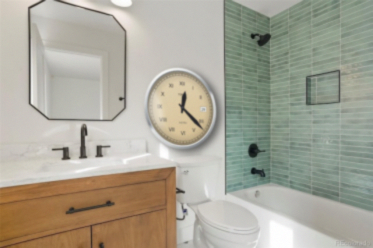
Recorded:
12.22
